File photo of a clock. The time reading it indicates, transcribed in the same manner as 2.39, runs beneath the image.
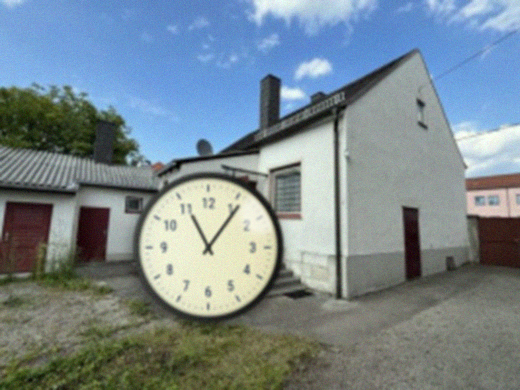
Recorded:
11.06
